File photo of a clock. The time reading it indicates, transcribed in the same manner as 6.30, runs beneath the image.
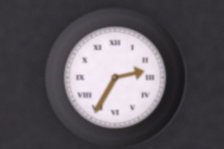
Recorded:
2.35
